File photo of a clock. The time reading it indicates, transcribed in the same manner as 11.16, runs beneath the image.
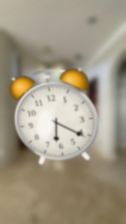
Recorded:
6.21
